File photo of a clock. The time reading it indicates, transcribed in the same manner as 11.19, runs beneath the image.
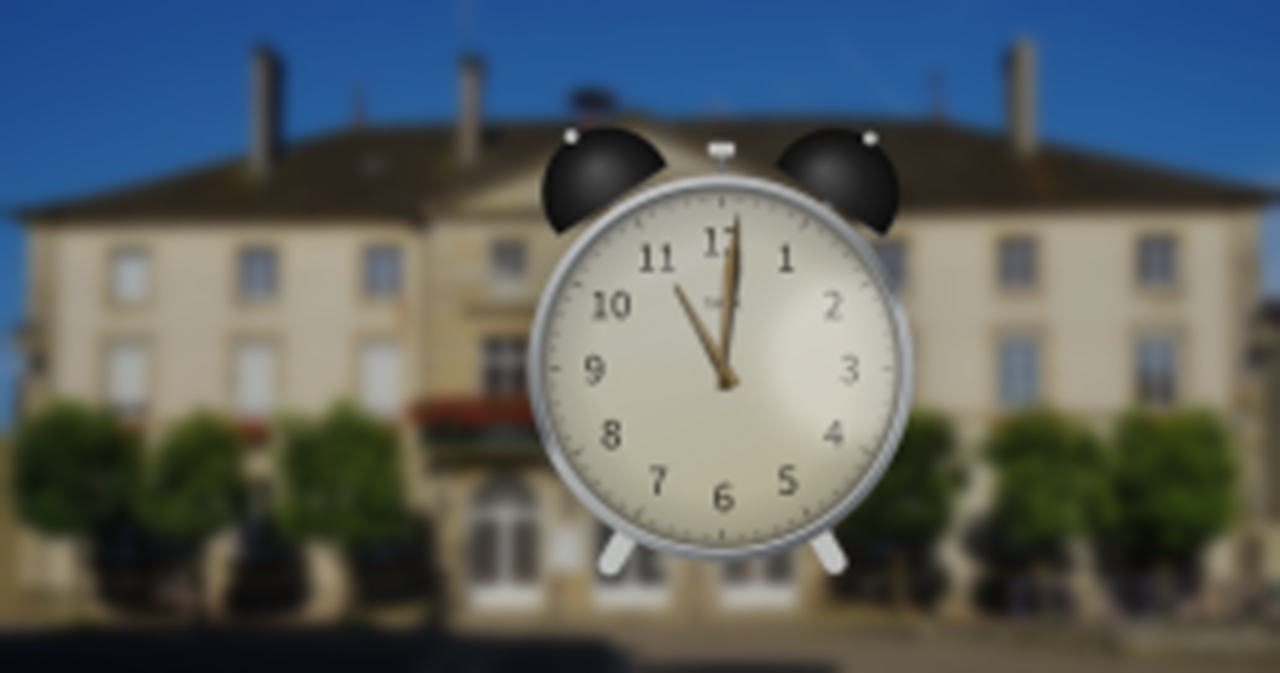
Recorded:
11.01
